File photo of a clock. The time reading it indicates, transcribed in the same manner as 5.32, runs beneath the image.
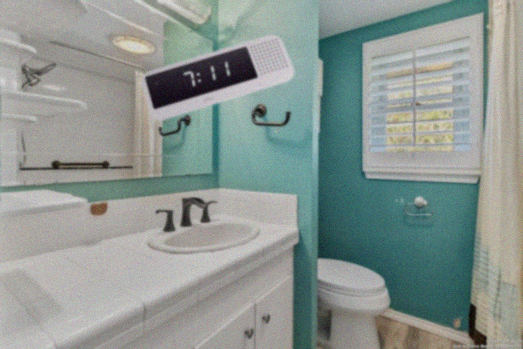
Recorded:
7.11
